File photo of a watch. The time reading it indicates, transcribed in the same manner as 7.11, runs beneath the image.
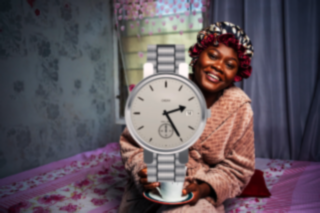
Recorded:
2.25
